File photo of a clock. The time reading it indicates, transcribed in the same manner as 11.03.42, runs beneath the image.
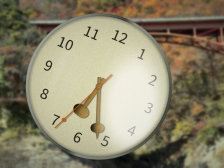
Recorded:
6.26.34
